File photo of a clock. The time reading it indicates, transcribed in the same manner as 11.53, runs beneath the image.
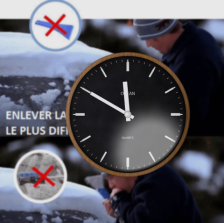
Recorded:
11.50
